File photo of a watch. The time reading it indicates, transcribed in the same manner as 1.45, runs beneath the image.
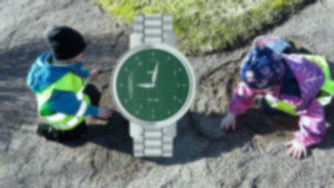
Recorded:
9.02
